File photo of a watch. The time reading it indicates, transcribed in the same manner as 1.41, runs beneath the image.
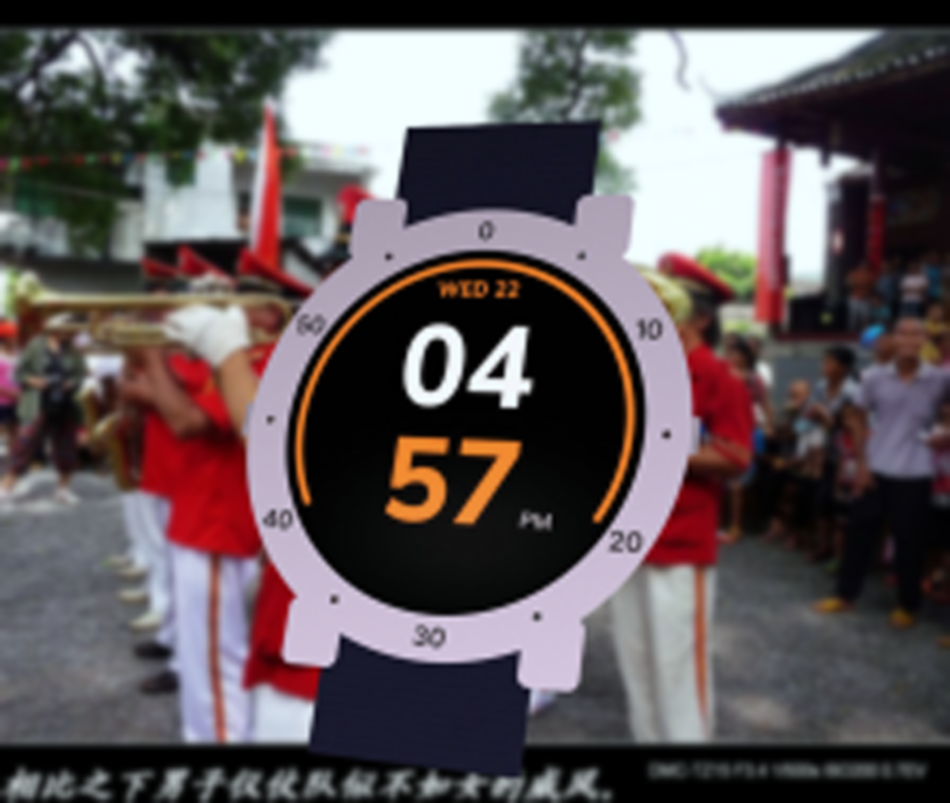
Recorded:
4.57
